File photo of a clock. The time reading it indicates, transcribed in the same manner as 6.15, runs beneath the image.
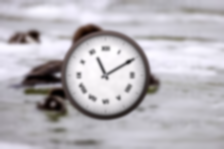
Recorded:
11.10
